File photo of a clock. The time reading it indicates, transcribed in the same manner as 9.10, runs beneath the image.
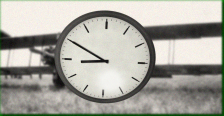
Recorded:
8.50
